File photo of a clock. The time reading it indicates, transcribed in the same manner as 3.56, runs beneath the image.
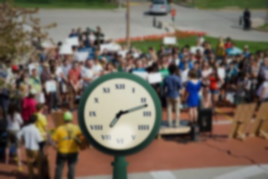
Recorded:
7.12
